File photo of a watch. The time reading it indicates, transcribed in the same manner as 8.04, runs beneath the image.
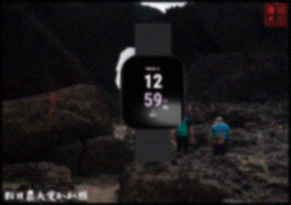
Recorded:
12.59
